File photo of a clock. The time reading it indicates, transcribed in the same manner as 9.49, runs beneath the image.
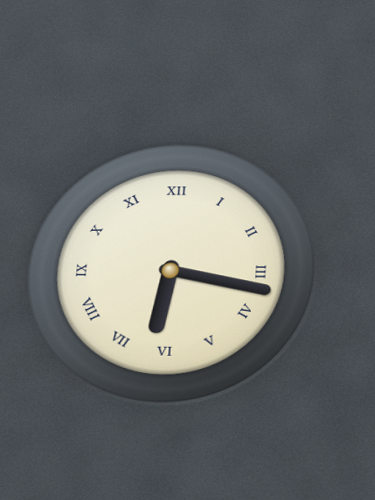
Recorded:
6.17
